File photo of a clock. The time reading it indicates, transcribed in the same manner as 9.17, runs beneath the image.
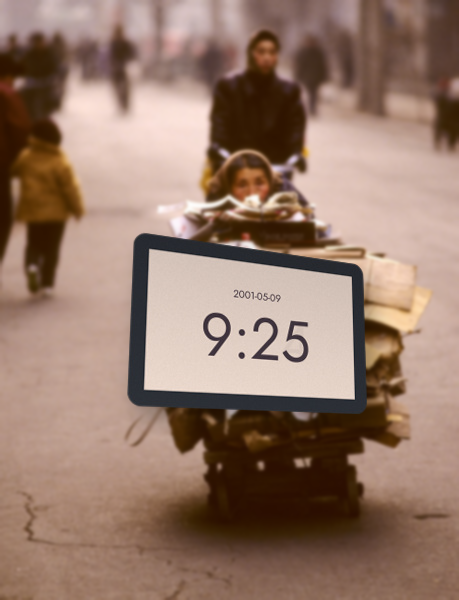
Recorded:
9.25
